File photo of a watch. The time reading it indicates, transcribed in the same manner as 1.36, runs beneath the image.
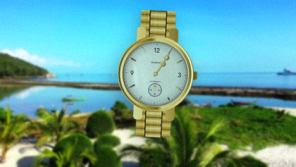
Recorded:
1.05
